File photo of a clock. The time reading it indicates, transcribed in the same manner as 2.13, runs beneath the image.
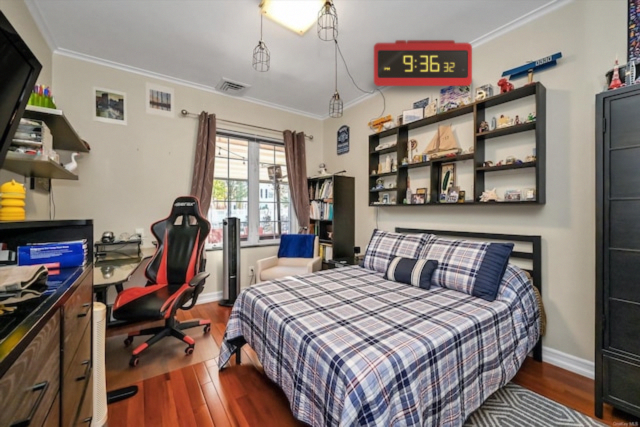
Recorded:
9.36
